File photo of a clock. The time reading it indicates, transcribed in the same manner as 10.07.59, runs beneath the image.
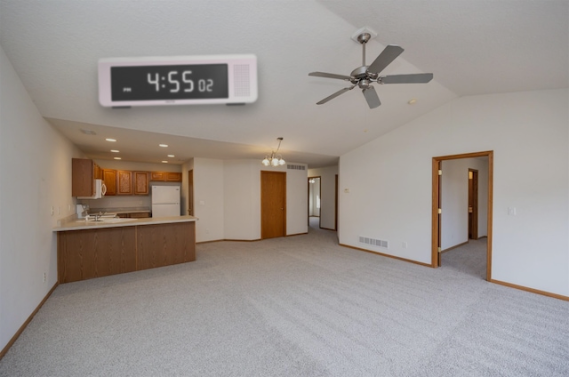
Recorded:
4.55.02
